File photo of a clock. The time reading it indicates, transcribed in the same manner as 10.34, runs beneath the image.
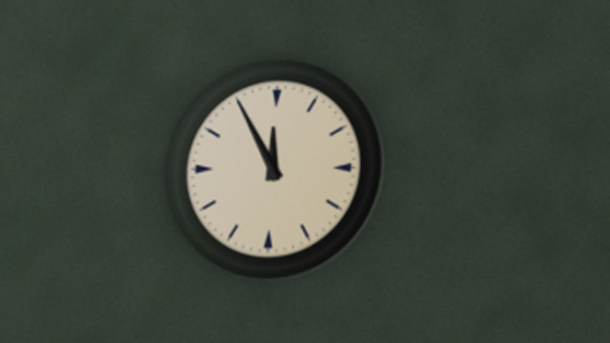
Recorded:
11.55
